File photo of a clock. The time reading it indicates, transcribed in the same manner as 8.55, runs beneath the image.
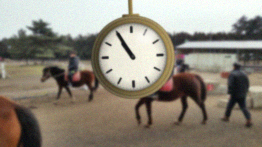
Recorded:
10.55
